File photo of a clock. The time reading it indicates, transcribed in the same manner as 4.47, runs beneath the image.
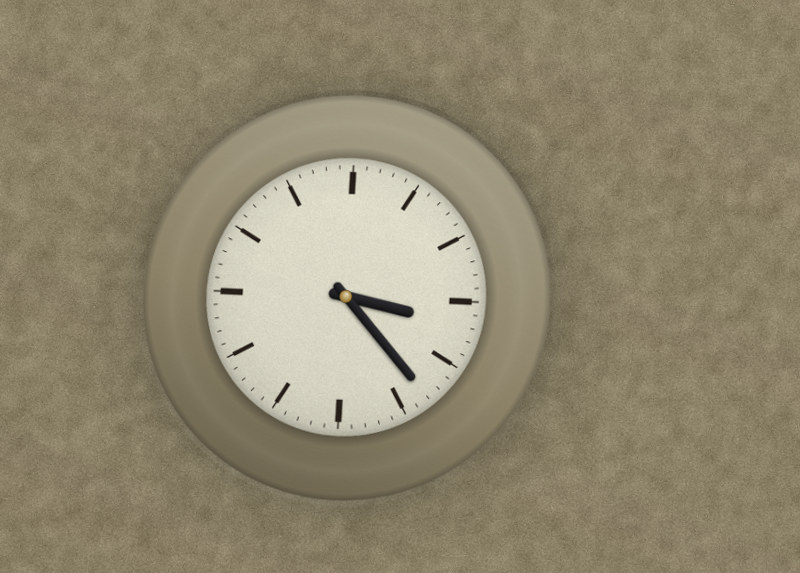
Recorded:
3.23
